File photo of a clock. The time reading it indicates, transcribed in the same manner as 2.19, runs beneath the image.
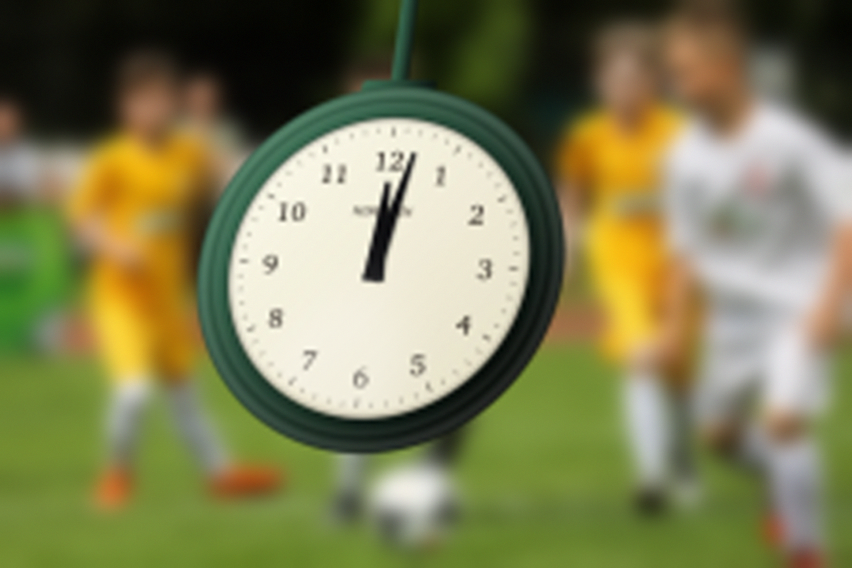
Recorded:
12.02
